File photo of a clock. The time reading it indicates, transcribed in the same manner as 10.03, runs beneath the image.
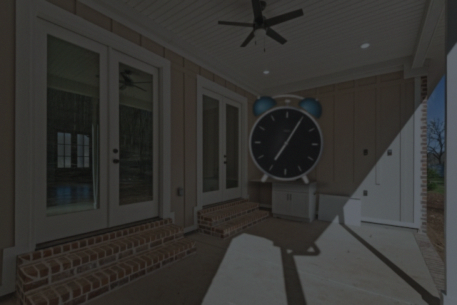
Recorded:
7.05
